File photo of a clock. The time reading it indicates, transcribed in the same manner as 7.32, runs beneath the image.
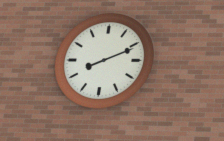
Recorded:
8.11
